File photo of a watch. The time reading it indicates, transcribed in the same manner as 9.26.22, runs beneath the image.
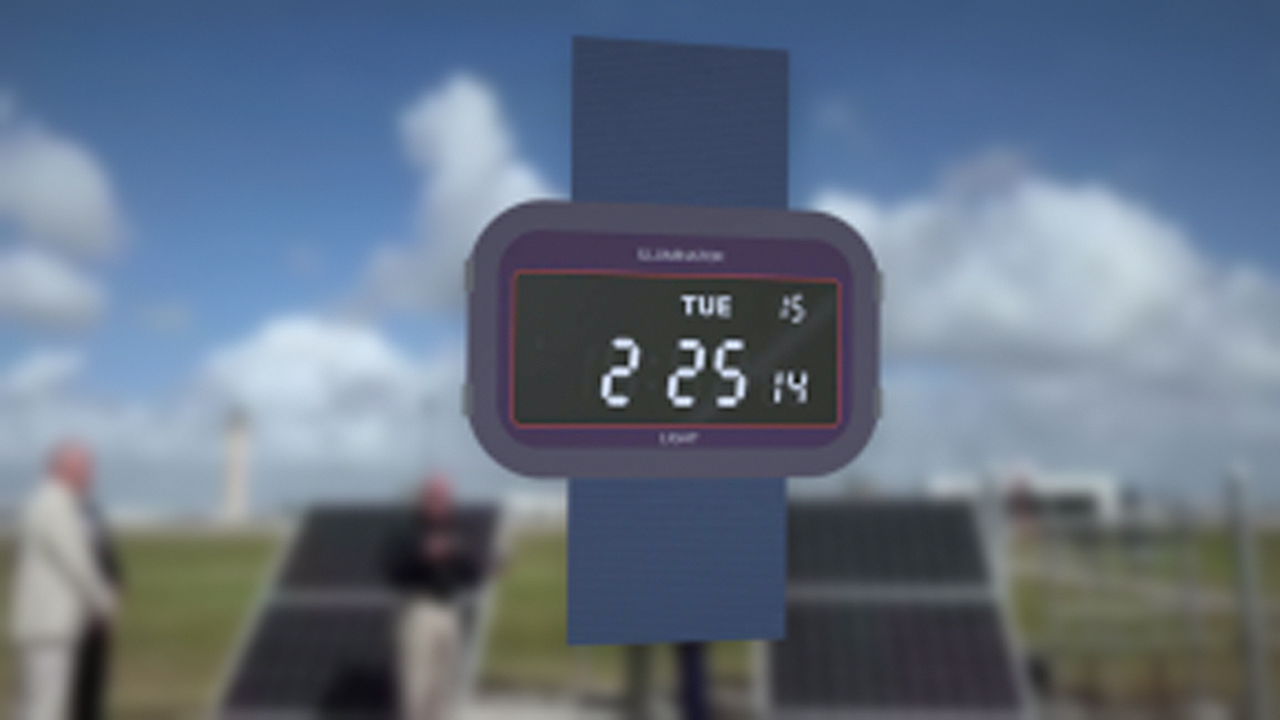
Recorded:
2.25.14
